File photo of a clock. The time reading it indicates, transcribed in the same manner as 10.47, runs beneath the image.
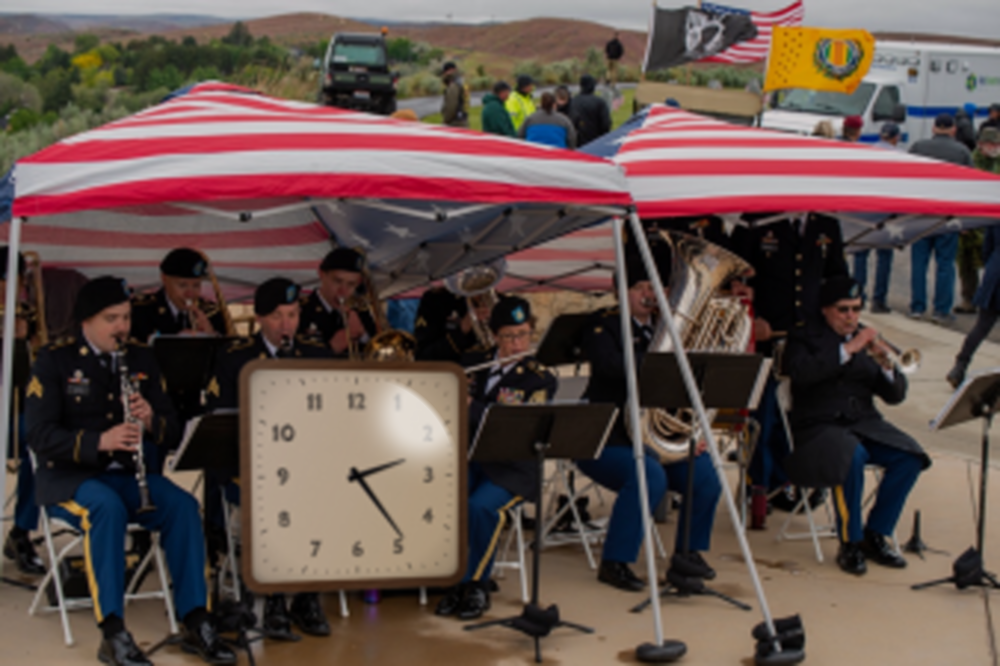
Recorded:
2.24
